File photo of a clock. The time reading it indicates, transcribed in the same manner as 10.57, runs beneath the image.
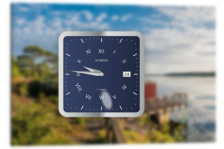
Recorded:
9.46
